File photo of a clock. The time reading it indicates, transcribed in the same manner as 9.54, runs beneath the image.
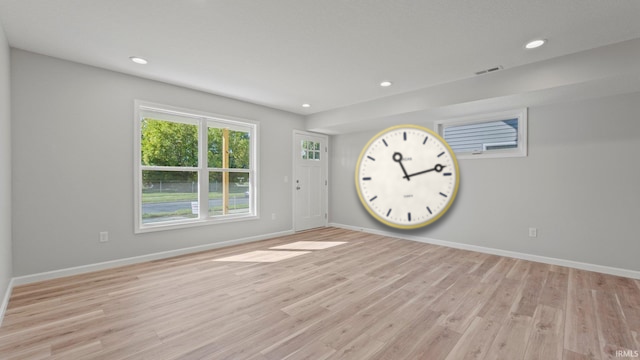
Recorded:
11.13
